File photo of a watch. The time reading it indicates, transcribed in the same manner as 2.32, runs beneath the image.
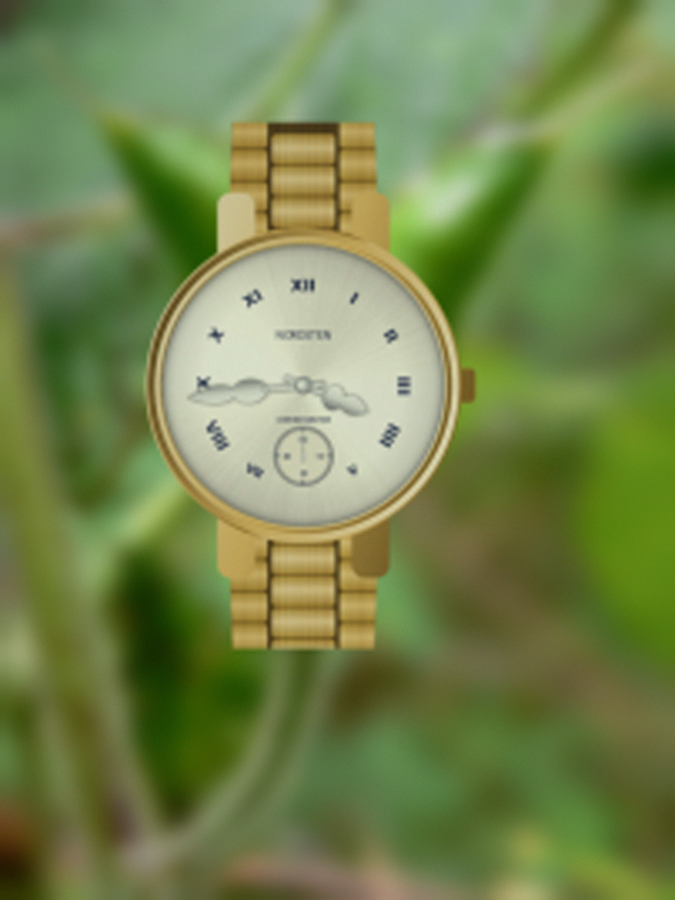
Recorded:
3.44
